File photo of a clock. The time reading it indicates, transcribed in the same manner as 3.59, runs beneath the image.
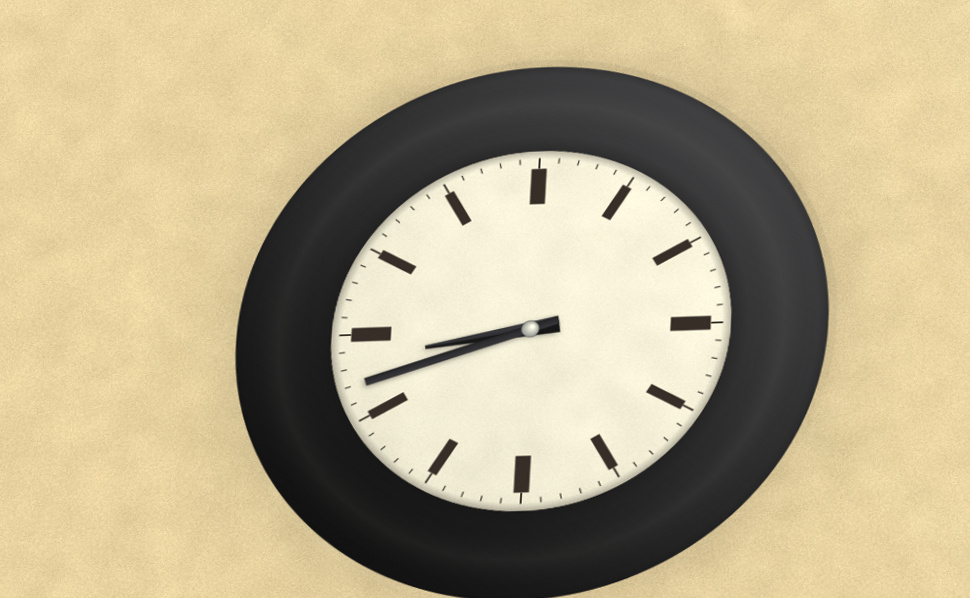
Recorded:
8.42
